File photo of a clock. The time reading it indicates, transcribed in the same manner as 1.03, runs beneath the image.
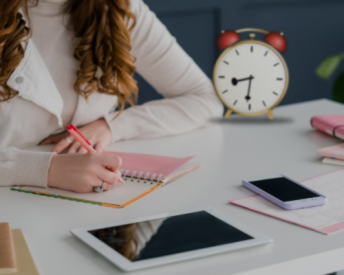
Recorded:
8.31
